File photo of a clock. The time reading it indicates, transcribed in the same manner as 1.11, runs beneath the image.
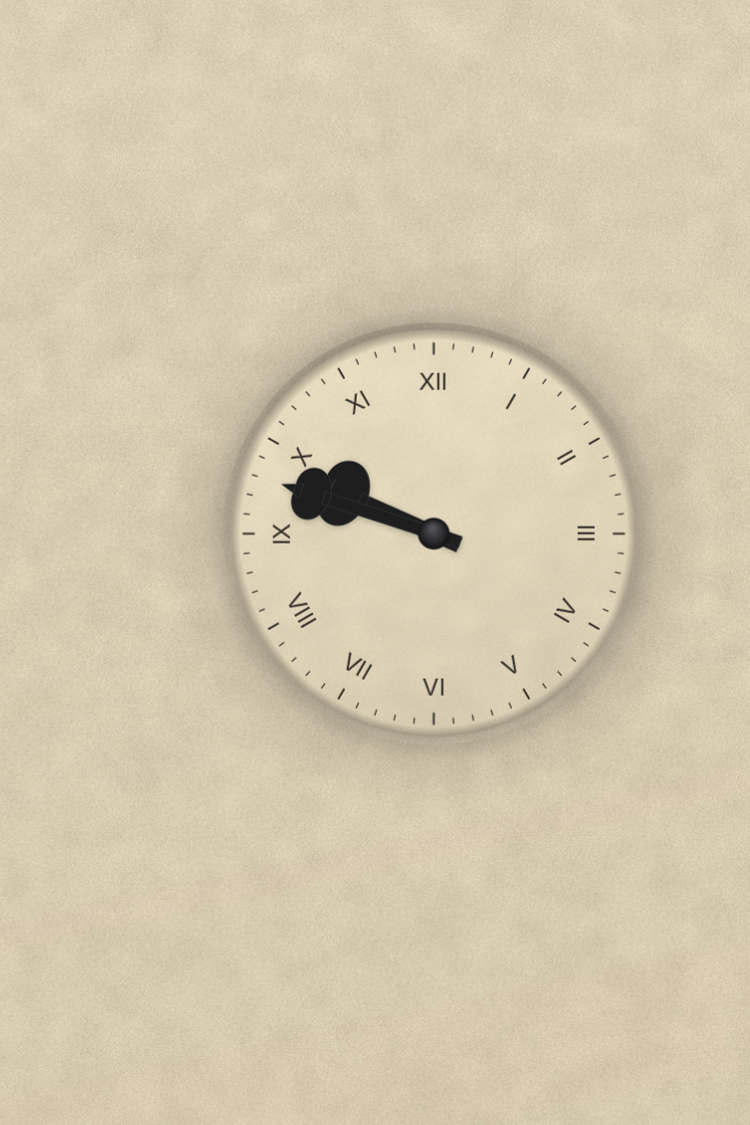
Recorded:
9.48
